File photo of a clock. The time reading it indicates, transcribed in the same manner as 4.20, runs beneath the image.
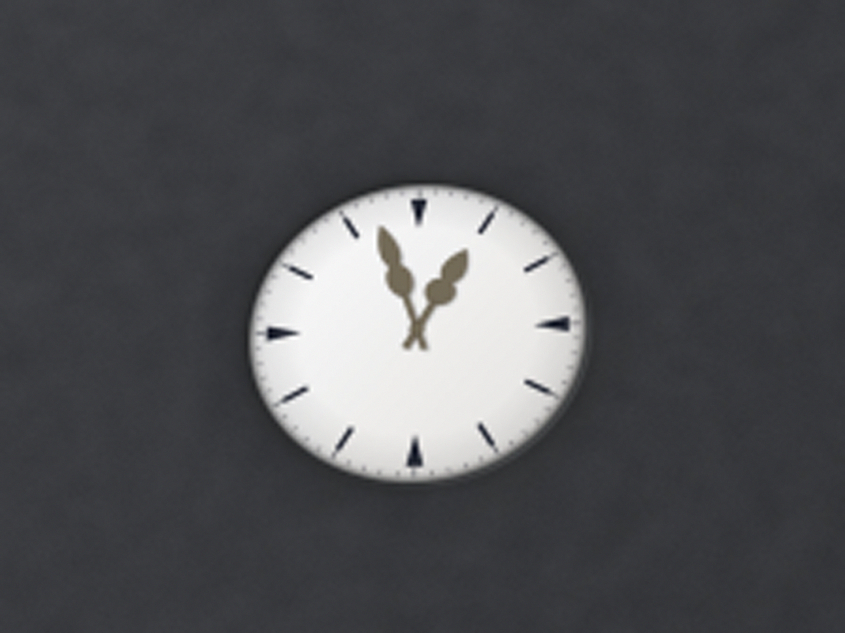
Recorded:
12.57
